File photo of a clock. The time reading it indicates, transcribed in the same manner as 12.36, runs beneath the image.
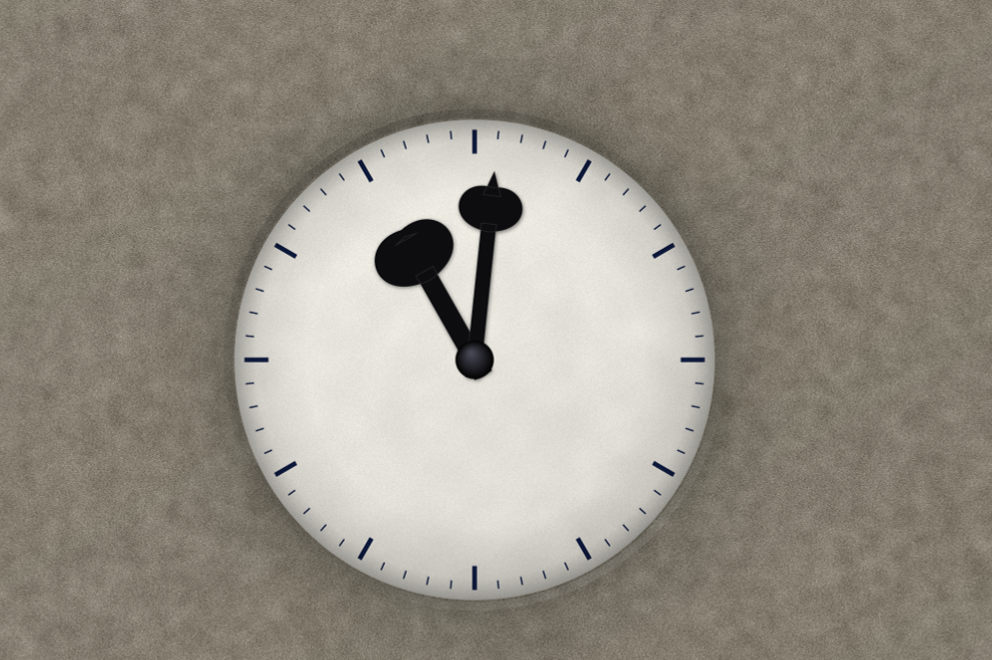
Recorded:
11.01
